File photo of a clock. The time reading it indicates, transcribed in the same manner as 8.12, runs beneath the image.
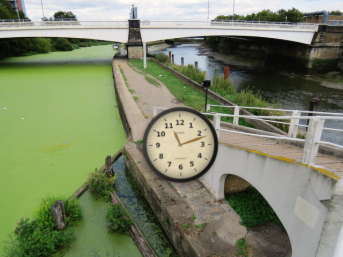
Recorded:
11.12
